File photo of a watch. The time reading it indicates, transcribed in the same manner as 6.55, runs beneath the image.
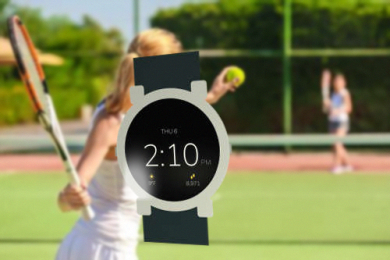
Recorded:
2.10
